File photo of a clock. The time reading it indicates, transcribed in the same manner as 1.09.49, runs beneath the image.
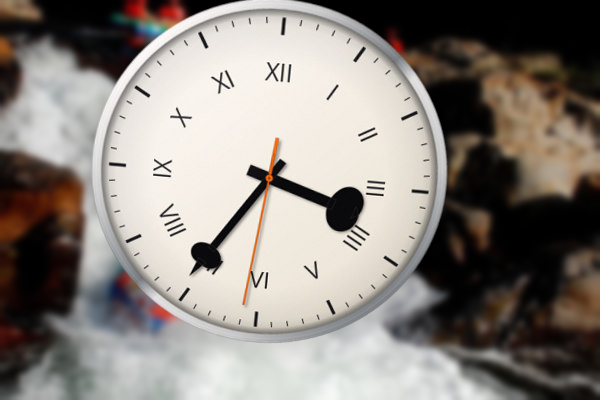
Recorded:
3.35.31
